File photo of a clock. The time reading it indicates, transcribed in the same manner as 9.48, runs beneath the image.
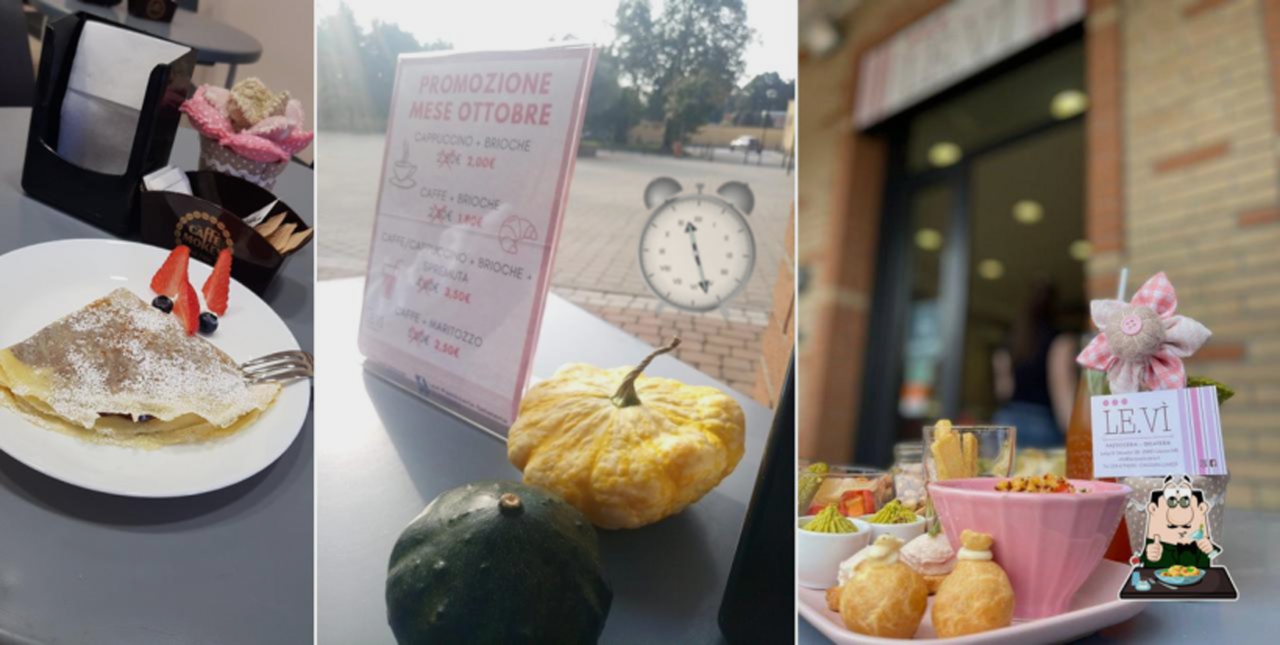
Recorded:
11.27
